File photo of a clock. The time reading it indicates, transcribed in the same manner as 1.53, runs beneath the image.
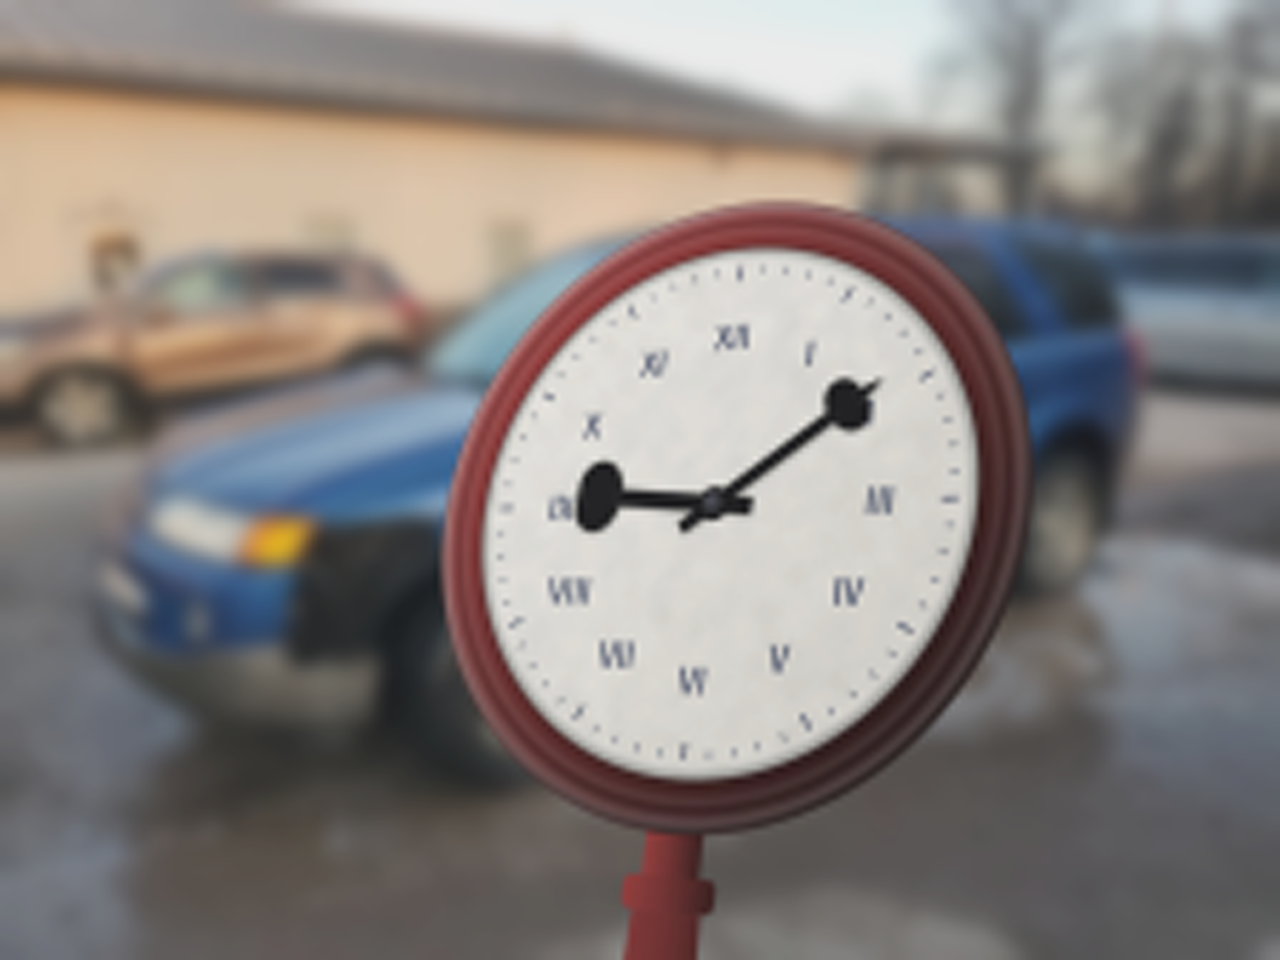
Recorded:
9.09
